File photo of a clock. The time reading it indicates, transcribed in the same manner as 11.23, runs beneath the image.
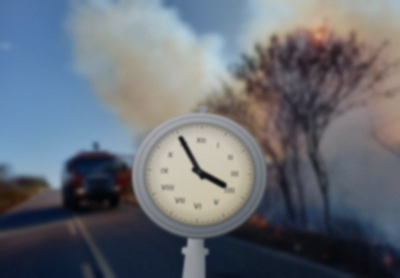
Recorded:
3.55
